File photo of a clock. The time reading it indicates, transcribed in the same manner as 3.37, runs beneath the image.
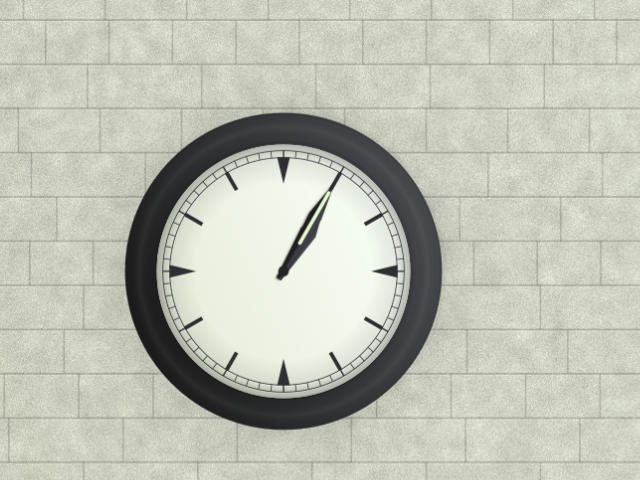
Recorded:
1.05
